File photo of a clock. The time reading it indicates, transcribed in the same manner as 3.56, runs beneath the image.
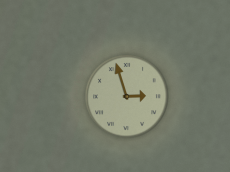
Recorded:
2.57
